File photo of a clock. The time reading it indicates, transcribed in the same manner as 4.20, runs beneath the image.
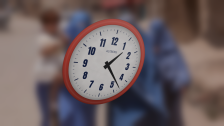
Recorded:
1.23
